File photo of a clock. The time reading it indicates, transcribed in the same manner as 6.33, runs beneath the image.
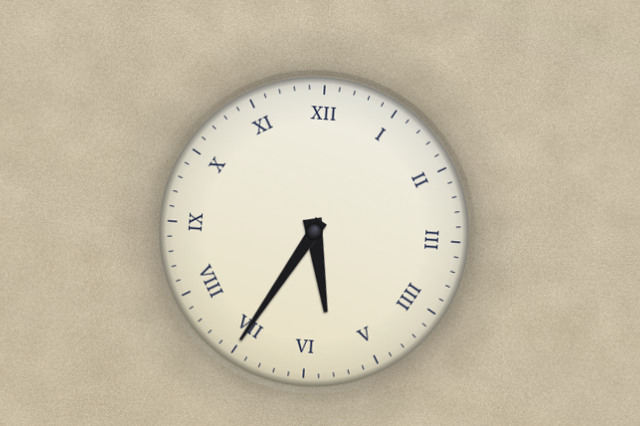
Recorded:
5.35
